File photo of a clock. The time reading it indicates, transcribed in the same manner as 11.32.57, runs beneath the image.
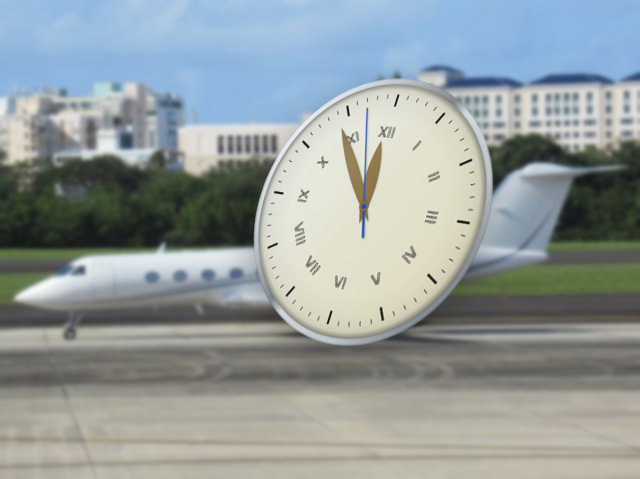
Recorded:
11.53.57
